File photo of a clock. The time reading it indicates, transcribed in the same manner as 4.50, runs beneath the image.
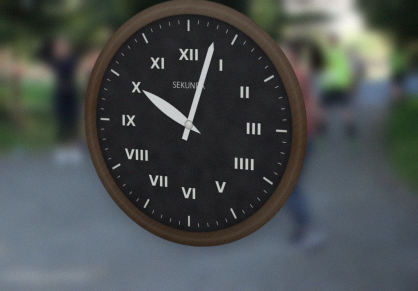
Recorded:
10.03
